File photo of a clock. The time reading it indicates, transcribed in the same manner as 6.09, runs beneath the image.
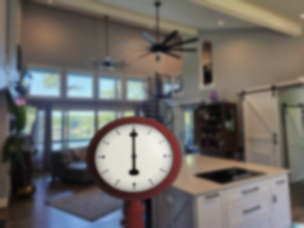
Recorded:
6.00
